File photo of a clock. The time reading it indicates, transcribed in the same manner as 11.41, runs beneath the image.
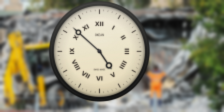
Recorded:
4.52
